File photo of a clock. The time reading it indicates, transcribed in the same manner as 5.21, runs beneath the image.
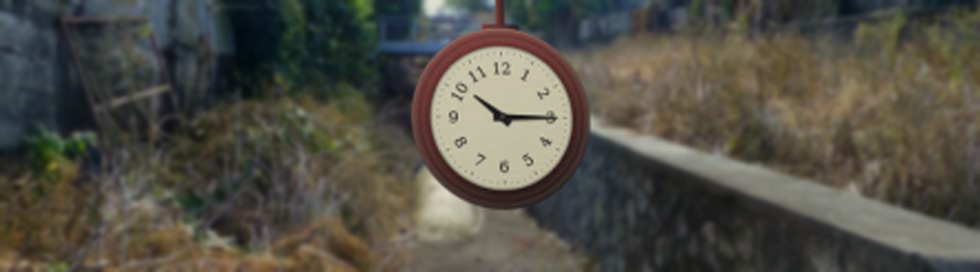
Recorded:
10.15
